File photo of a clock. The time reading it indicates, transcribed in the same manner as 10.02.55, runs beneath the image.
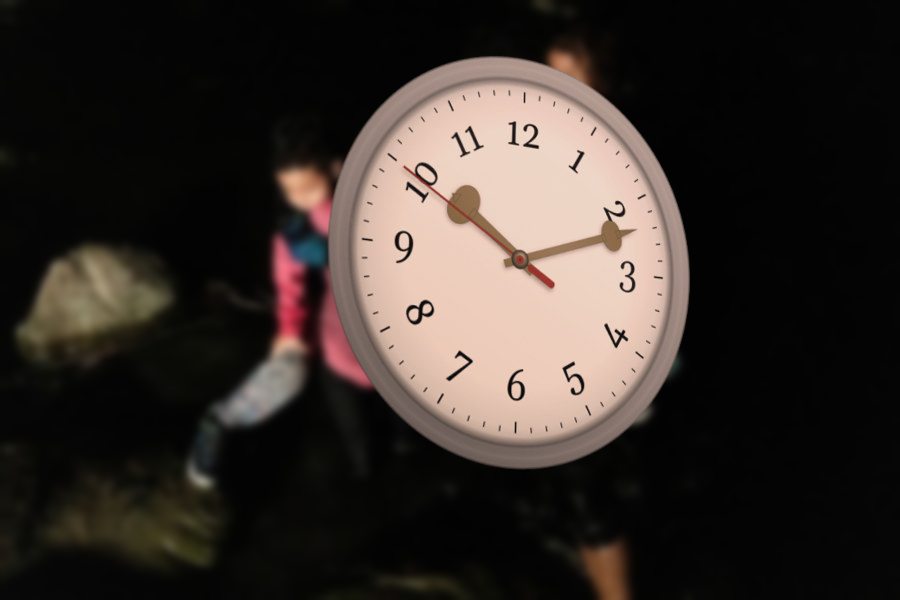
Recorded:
10.11.50
